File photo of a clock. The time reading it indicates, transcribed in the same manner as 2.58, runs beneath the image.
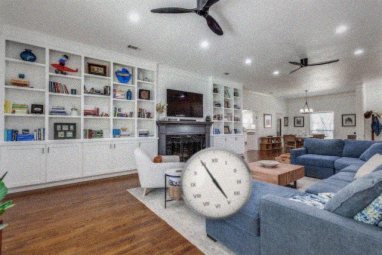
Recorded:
4.55
